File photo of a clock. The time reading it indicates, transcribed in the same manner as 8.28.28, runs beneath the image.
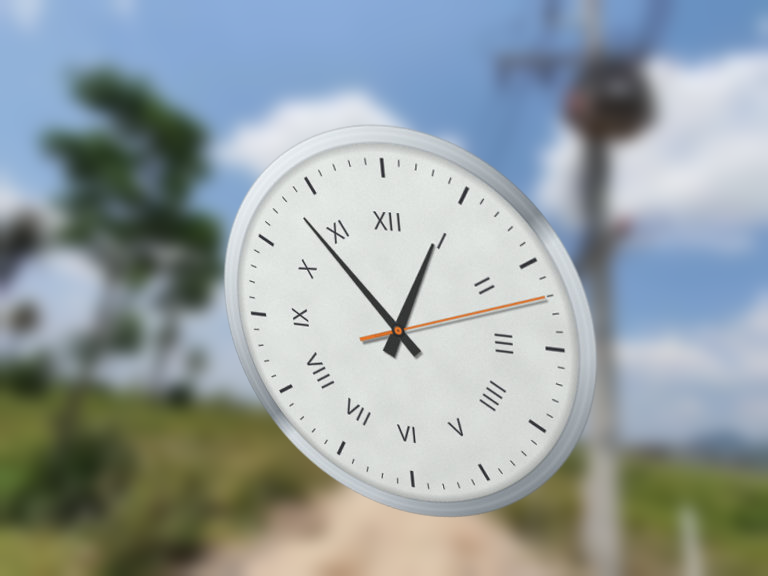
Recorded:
12.53.12
